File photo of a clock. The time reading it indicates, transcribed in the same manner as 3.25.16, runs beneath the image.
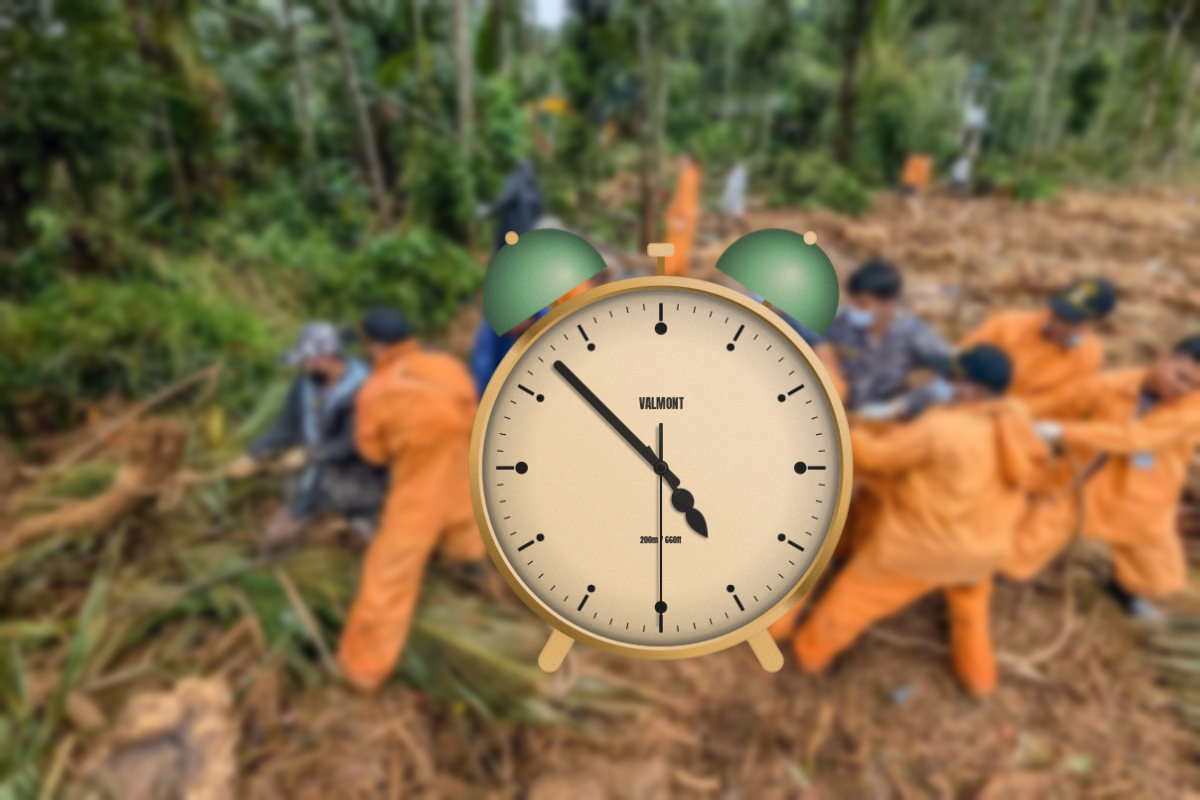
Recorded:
4.52.30
